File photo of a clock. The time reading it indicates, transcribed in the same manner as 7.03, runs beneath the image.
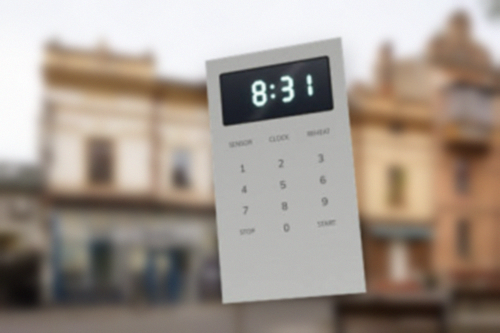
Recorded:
8.31
